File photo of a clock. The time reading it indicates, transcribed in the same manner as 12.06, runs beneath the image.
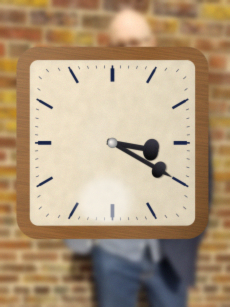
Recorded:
3.20
